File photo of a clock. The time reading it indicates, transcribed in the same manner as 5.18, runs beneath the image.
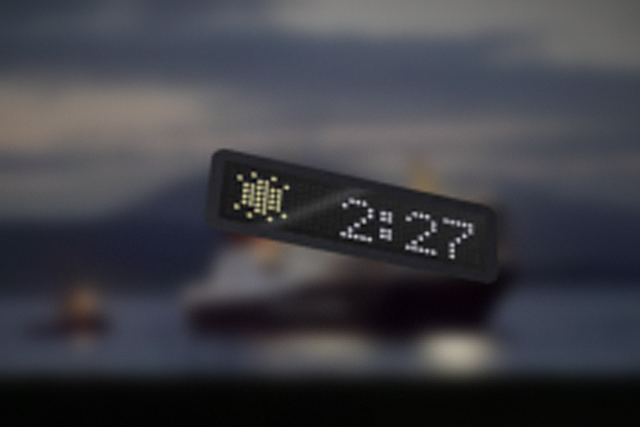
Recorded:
2.27
